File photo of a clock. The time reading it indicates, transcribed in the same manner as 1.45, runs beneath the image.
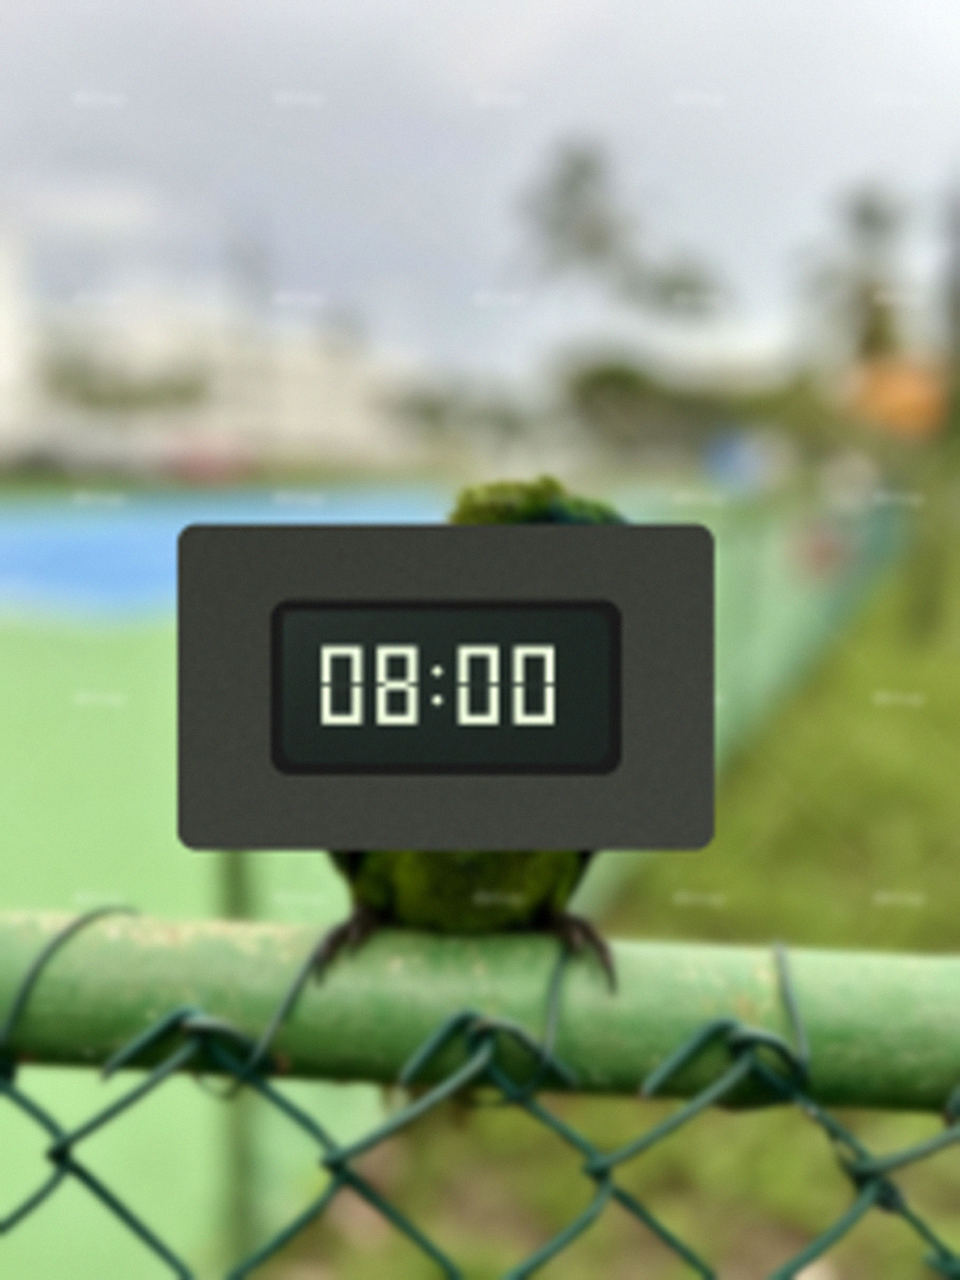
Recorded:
8.00
